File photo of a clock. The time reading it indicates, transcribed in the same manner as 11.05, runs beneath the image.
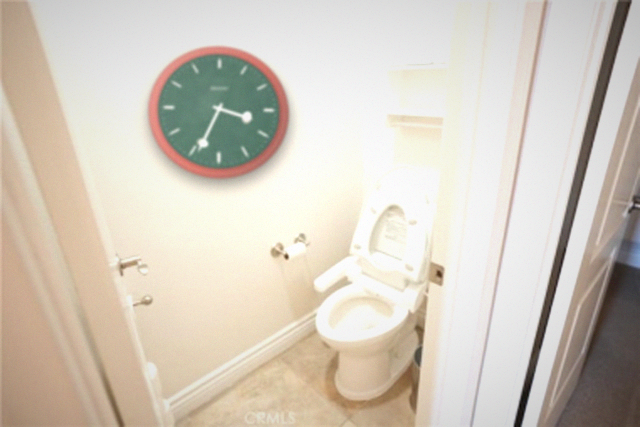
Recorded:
3.34
